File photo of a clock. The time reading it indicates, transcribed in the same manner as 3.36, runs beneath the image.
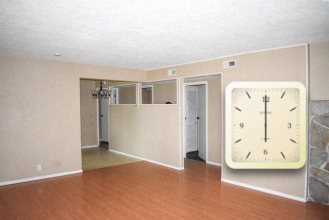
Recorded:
6.00
